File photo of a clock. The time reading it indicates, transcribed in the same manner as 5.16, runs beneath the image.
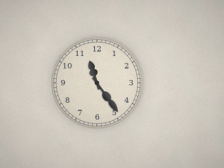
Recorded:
11.24
